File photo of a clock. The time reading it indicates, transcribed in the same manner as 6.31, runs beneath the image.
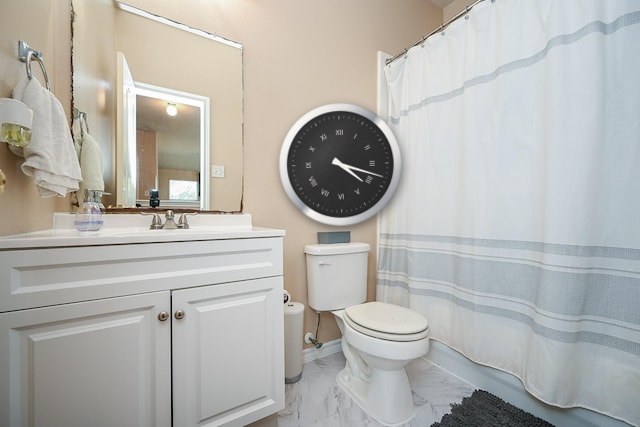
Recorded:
4.18
